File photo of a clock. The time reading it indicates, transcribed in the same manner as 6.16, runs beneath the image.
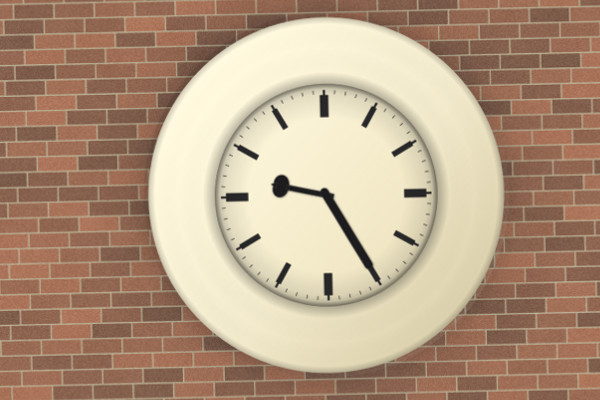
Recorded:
9.25
